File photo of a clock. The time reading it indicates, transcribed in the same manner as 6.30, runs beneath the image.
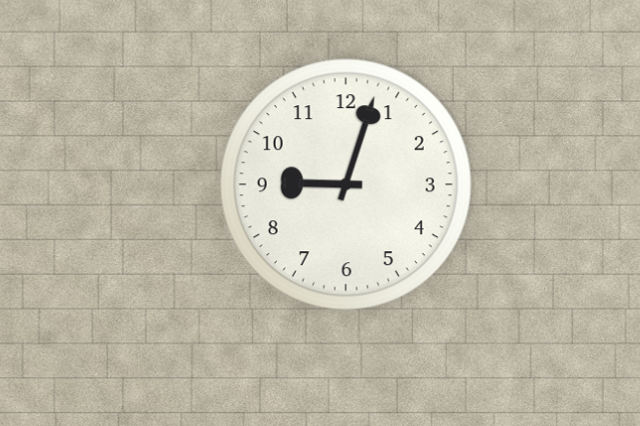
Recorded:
9.03
